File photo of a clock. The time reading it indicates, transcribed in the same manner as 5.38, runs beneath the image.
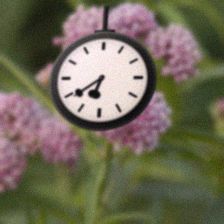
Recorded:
6.39
